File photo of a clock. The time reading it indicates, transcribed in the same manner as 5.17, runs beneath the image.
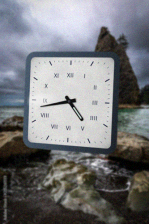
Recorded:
4.43
